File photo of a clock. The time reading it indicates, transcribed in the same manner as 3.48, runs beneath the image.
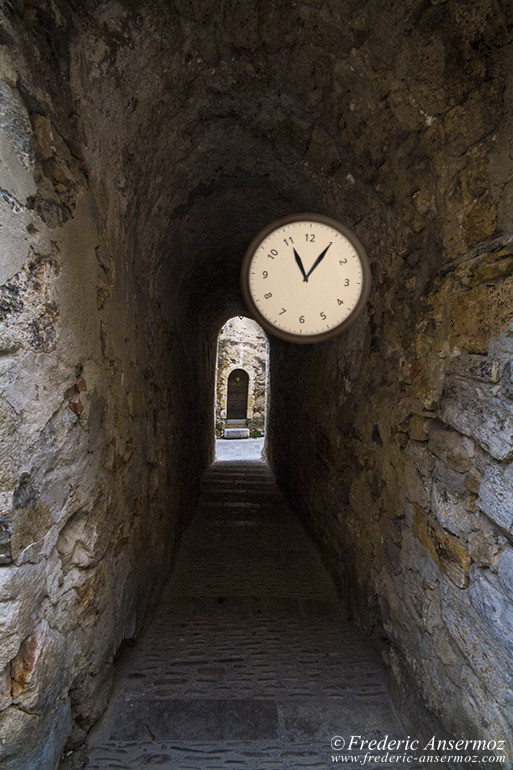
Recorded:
11.05
